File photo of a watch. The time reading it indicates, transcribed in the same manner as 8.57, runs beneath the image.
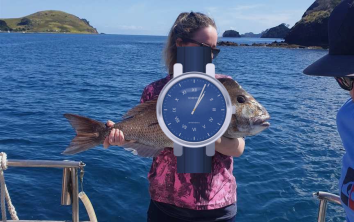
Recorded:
1.04
